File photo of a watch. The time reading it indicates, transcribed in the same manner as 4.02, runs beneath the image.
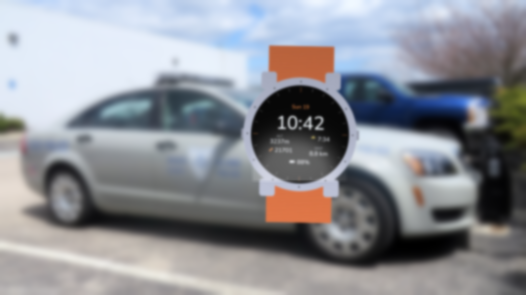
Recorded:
10.42
